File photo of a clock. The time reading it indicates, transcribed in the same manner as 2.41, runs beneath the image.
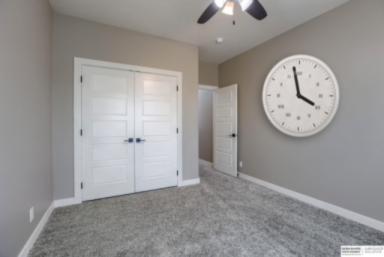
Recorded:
3.58
